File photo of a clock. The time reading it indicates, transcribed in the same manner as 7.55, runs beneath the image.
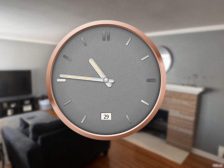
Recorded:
10.46
